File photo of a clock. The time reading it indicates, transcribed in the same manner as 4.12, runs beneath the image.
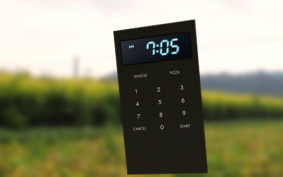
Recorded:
7.05
